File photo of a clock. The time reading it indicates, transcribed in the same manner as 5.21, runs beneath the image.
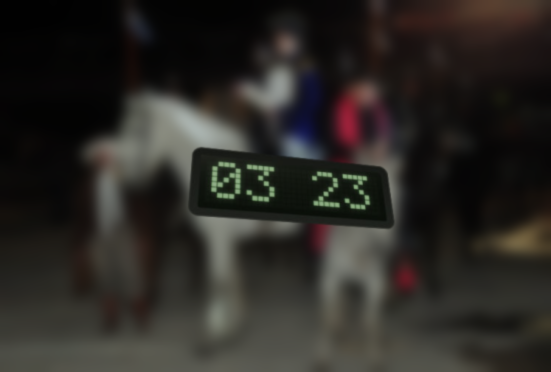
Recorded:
3.23
